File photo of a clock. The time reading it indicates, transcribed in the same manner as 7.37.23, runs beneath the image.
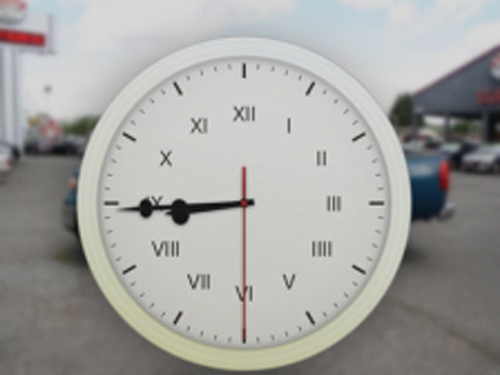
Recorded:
8.44.30
